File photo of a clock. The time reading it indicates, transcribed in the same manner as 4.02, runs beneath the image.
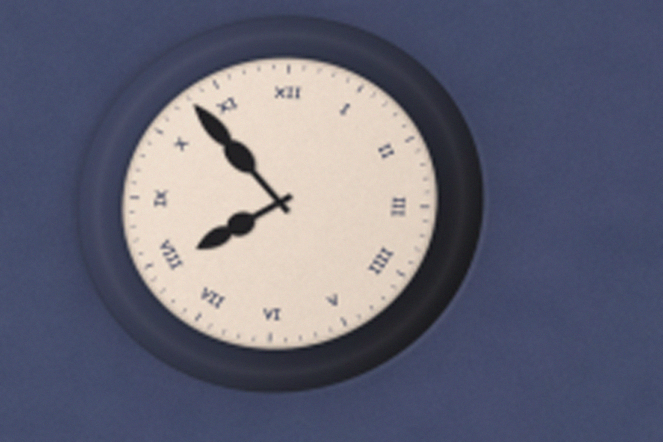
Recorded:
7.53
